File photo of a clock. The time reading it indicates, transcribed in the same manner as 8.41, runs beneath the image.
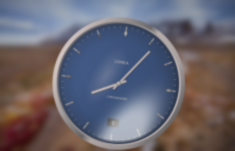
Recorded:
8.06
